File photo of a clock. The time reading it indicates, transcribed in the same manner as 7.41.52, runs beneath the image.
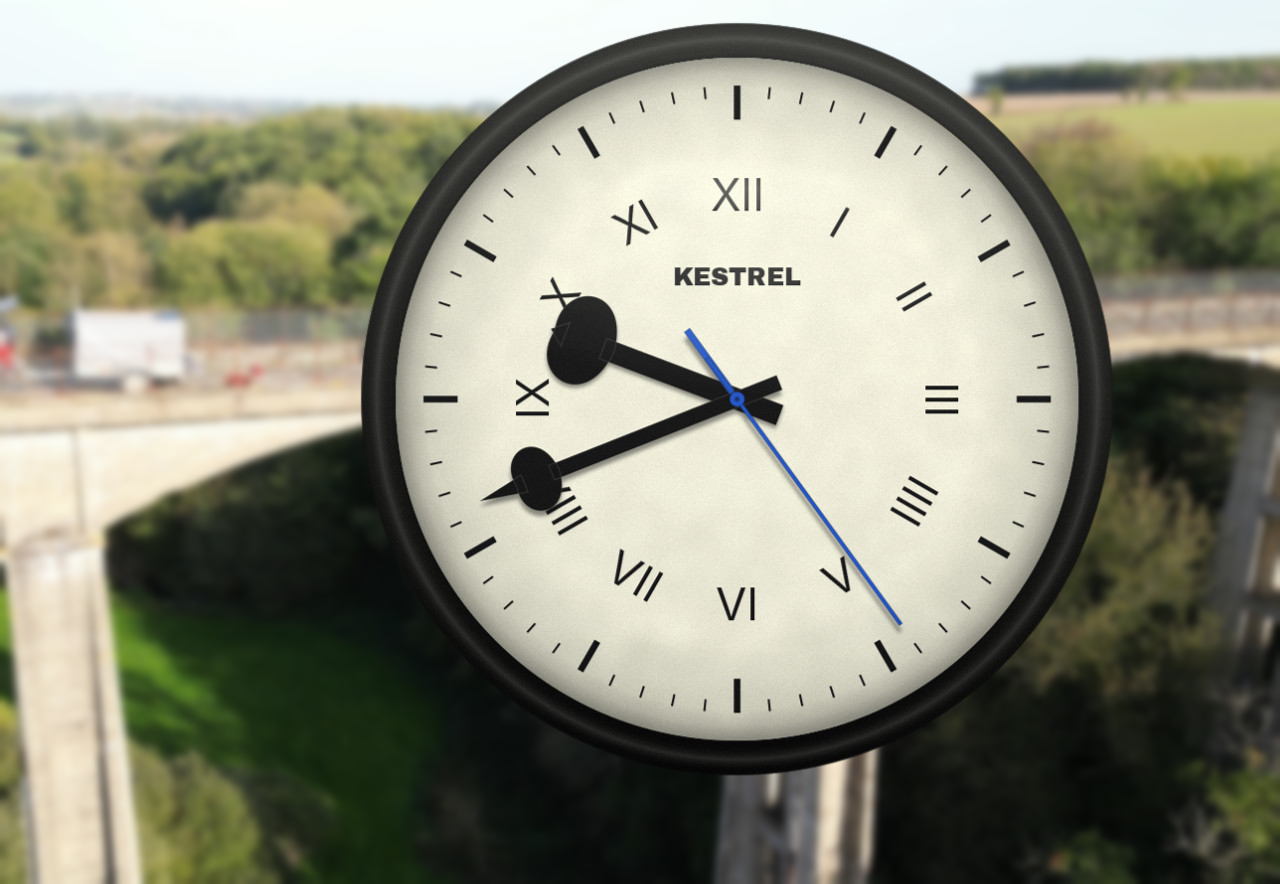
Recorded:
9.41.24
